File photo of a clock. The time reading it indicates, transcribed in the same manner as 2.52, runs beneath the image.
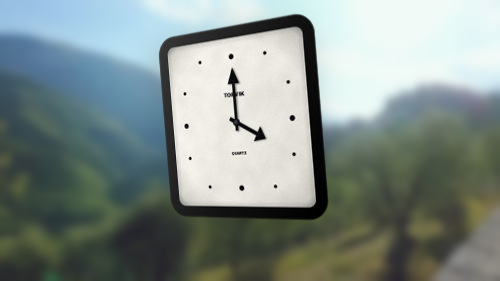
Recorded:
4.00
